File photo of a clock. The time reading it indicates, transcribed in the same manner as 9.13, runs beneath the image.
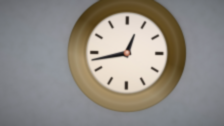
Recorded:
12.43
